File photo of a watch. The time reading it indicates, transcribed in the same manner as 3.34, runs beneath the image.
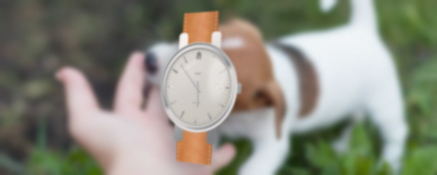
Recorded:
5.53
